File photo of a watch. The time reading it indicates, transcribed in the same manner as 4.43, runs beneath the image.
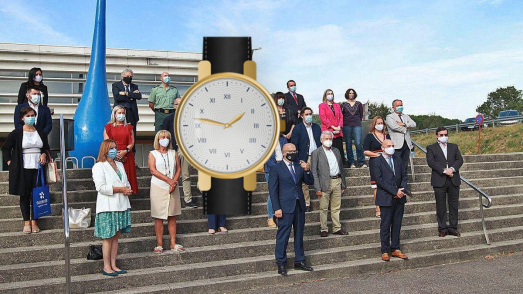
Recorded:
1.47
